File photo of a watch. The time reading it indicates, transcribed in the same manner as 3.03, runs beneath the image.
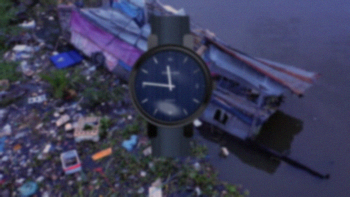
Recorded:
11.46
